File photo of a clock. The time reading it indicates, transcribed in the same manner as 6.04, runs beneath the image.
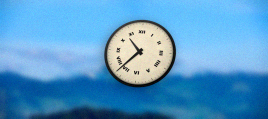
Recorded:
10.37
